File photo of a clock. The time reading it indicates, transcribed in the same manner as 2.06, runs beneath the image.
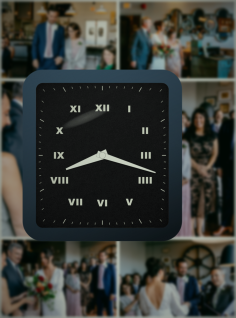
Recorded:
8.18
